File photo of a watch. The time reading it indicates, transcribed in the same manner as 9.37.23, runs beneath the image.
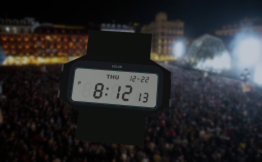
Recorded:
8.12.13
